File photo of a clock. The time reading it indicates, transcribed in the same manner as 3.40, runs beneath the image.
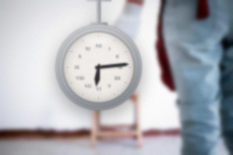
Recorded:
6.14
